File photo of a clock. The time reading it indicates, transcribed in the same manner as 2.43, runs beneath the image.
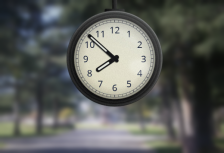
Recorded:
7.52
